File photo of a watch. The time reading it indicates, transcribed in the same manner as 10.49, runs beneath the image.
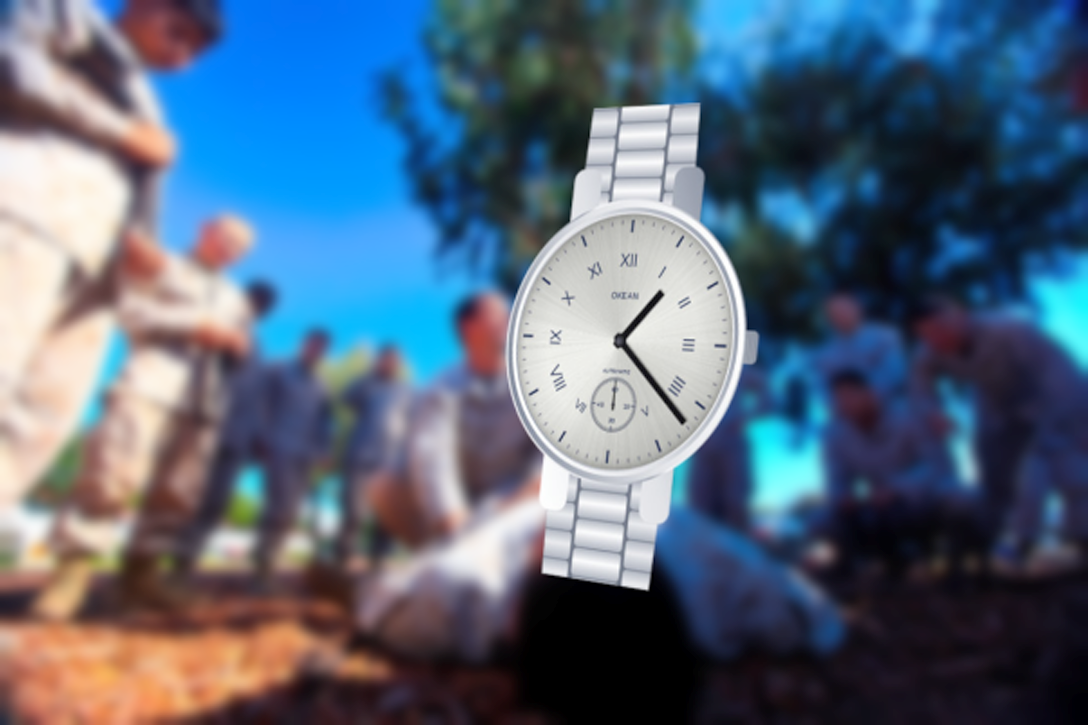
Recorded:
1.22
